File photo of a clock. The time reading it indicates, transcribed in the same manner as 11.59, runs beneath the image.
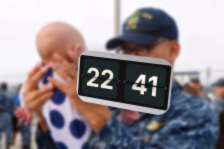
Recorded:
22.41
